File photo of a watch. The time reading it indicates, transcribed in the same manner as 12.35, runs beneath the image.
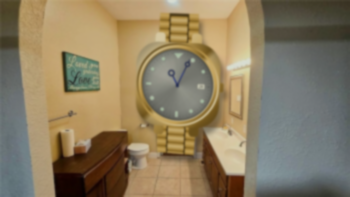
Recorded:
11.04
